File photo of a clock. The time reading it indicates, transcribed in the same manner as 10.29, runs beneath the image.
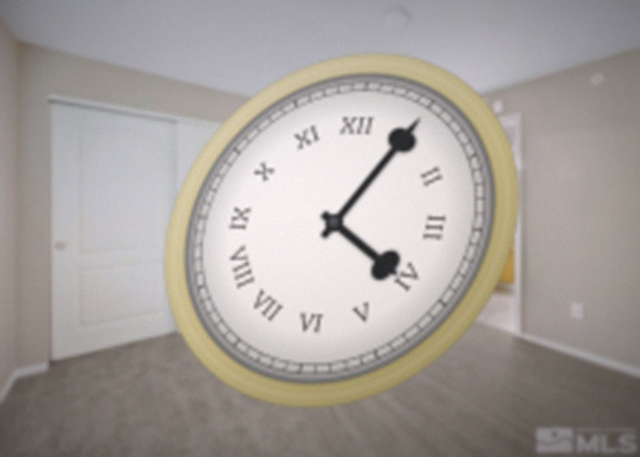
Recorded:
4.05
